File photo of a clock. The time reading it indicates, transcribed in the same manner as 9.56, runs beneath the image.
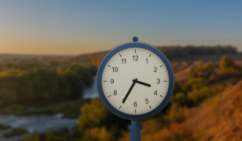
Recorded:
3.35
